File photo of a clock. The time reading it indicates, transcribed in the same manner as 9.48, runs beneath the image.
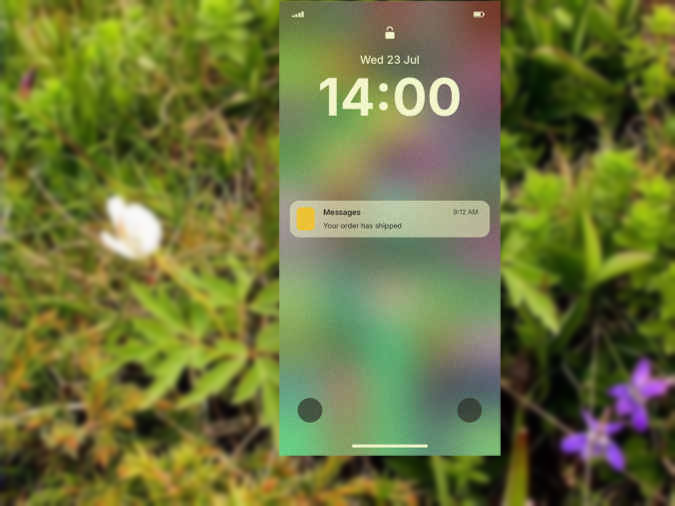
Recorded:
14.00
